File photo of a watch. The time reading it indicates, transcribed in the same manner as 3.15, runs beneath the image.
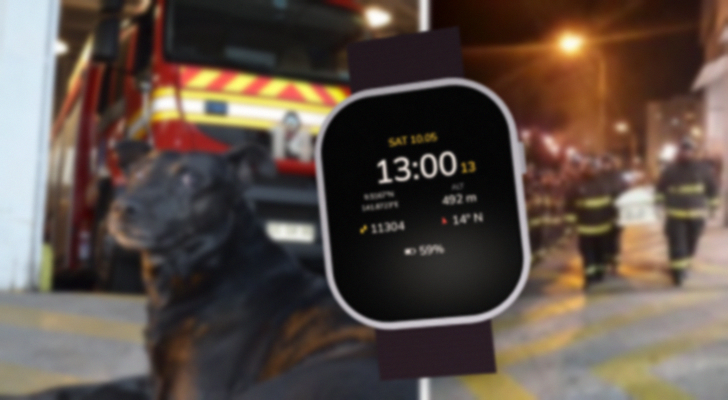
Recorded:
13.00
